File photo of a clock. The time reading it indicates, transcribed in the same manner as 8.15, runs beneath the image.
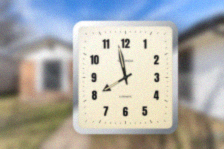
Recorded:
7.58
